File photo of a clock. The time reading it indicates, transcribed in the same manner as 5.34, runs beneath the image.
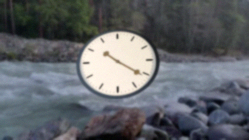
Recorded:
10.21
